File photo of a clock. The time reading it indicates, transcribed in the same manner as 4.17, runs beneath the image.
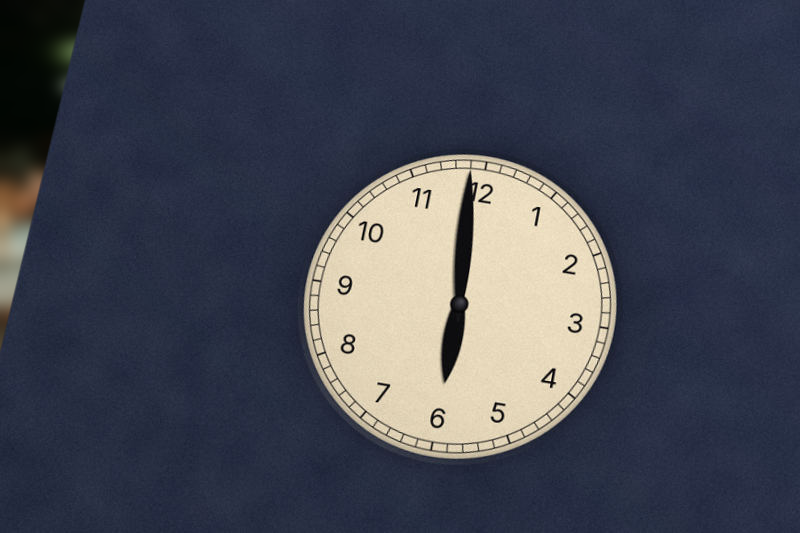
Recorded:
5.59
